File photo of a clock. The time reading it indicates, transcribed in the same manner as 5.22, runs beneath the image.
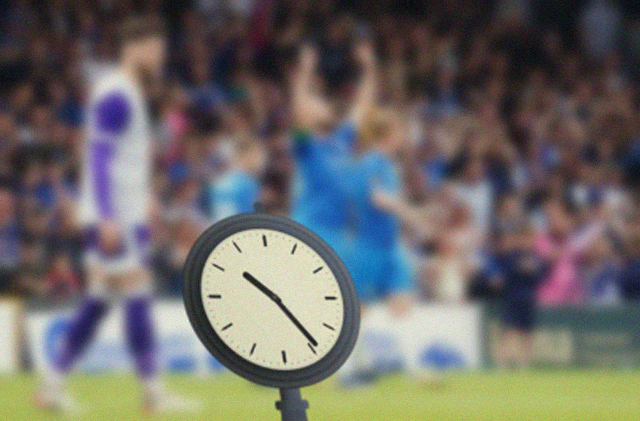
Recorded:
10.24
